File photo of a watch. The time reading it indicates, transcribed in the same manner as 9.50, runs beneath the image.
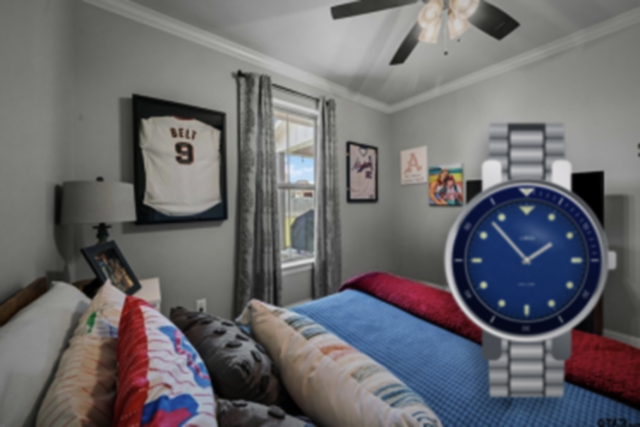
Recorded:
1.53
